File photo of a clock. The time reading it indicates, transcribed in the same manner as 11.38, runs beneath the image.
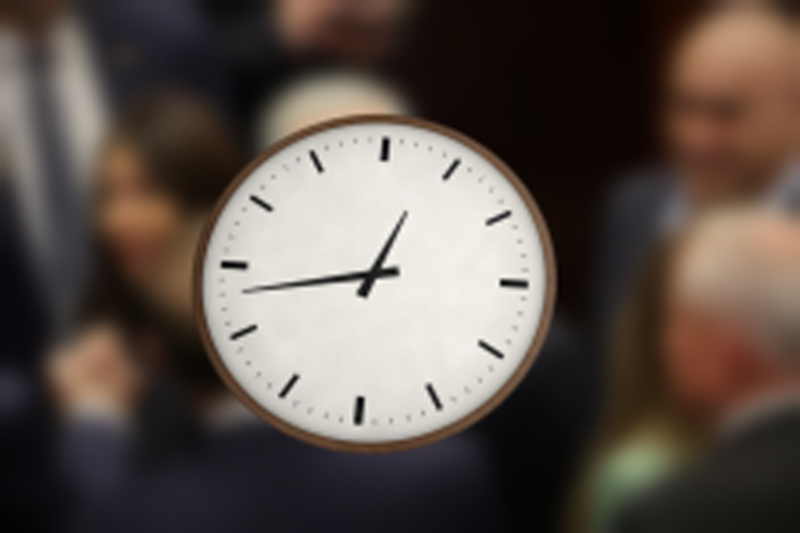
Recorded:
12.43
